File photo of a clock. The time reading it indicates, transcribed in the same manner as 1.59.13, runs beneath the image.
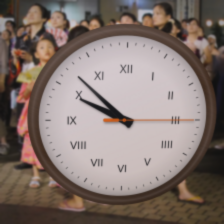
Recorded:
9.52.15
